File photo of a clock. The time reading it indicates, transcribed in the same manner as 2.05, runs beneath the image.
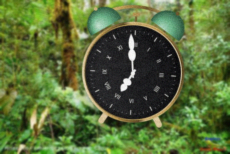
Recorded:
6.59
